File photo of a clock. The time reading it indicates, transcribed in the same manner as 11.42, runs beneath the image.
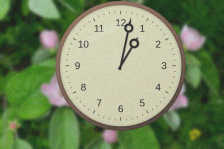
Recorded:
1.02
